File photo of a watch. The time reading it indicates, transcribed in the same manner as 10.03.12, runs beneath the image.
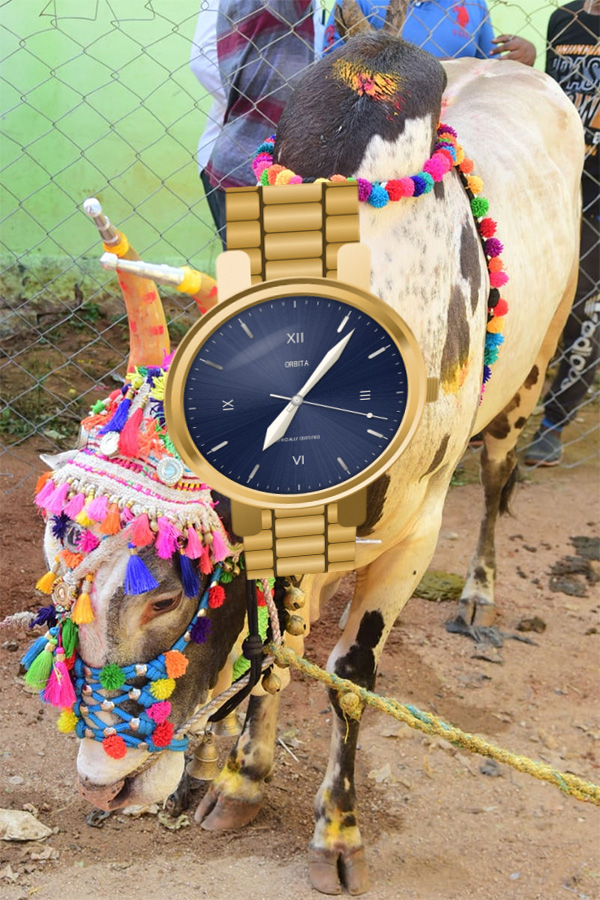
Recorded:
7.06.18
